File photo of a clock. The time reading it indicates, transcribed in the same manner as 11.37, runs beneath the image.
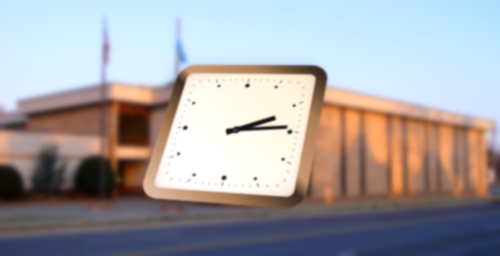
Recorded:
2.14
